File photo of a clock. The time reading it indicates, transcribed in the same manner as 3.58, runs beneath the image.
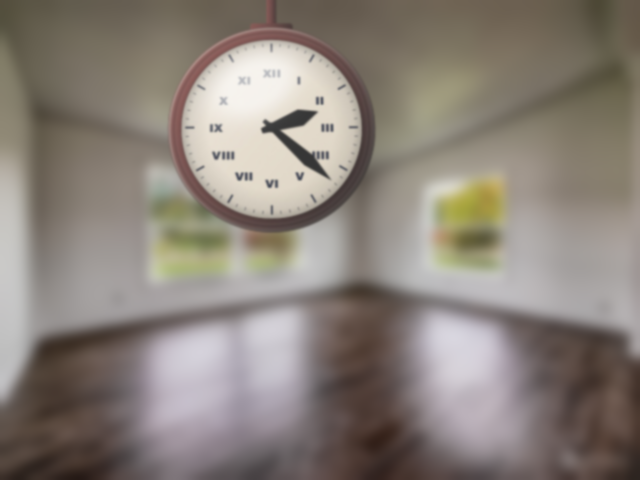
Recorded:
2.22
